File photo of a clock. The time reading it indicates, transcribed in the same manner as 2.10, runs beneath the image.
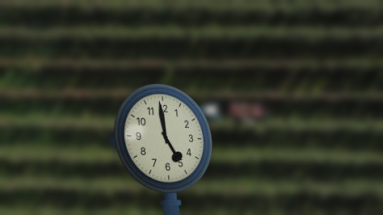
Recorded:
4.59
